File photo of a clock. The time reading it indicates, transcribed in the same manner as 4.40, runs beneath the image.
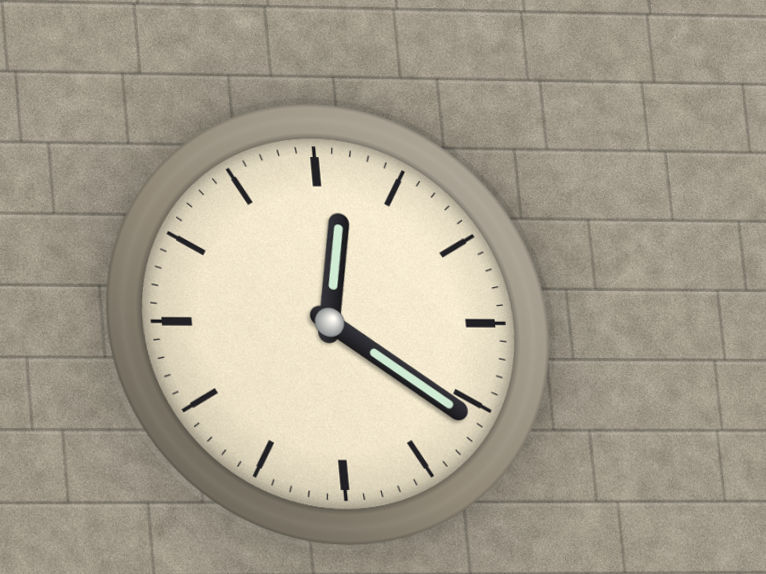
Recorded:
12.21
